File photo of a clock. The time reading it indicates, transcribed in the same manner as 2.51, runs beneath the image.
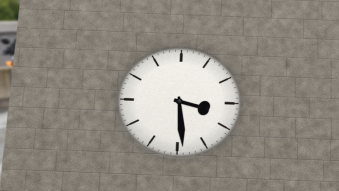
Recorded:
3.29
